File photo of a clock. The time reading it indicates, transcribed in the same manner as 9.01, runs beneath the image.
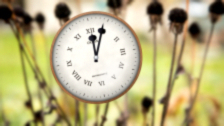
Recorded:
12.04
